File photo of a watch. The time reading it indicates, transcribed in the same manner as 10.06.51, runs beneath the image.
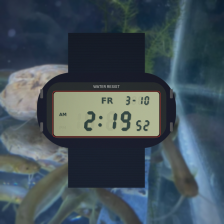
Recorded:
2.19.52
